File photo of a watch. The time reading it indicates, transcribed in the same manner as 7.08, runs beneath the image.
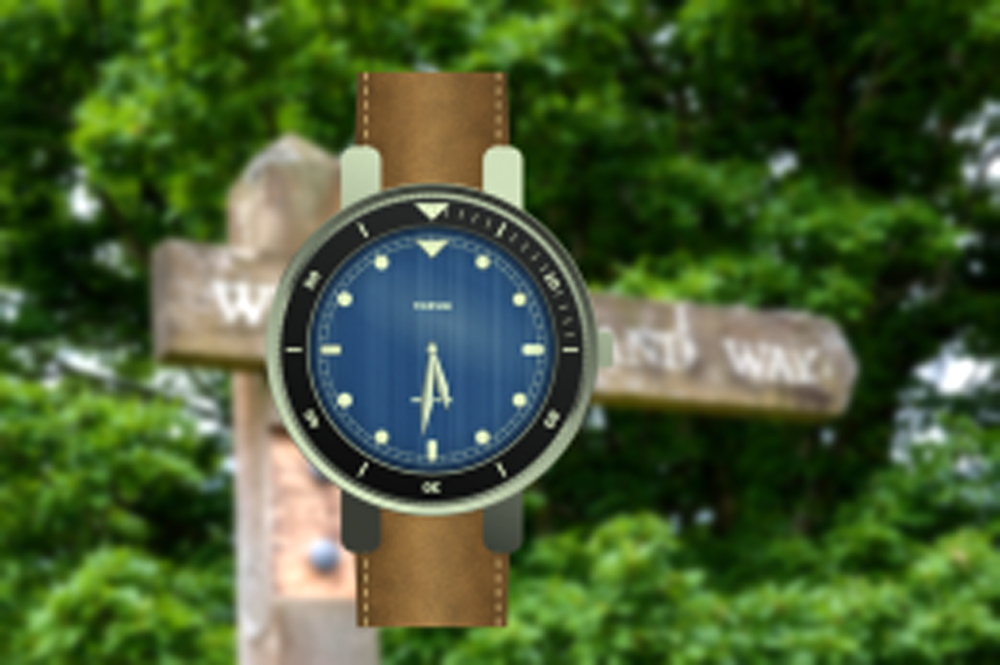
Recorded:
5.31
